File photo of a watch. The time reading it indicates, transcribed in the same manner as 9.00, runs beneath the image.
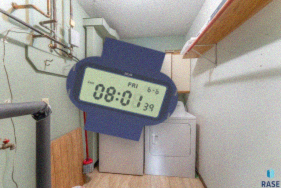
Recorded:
8.01
